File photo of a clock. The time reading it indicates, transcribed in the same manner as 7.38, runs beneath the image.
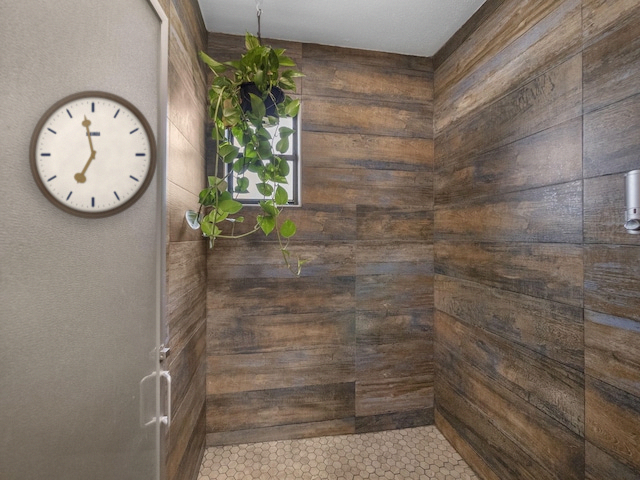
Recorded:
6.58
